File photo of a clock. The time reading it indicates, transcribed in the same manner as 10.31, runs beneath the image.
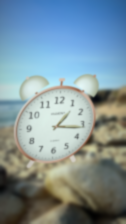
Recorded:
1.16
